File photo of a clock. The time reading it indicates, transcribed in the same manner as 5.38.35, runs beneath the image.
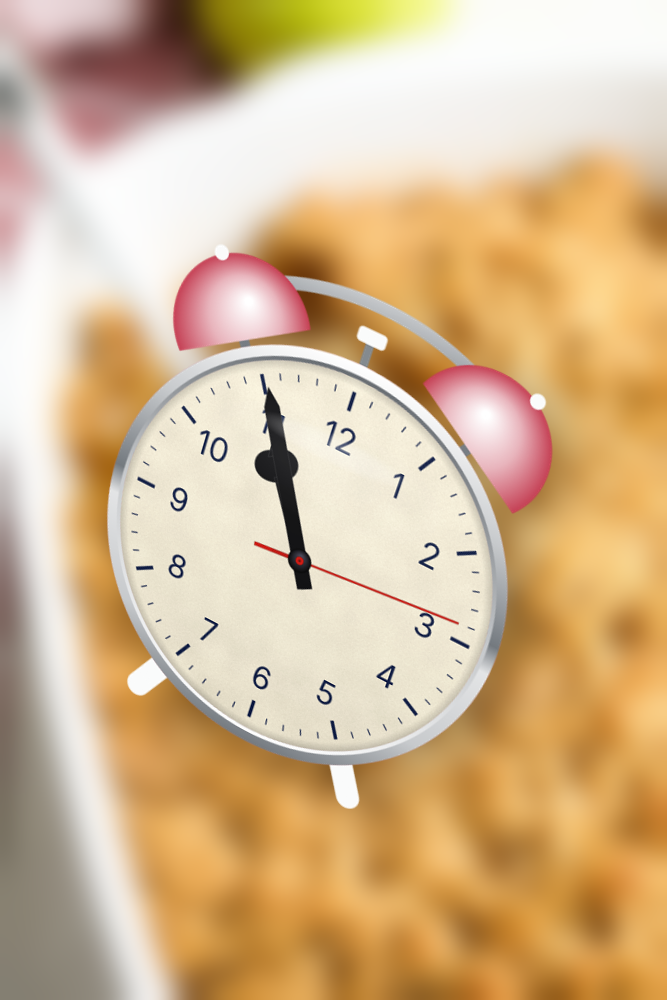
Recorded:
10.55.14
